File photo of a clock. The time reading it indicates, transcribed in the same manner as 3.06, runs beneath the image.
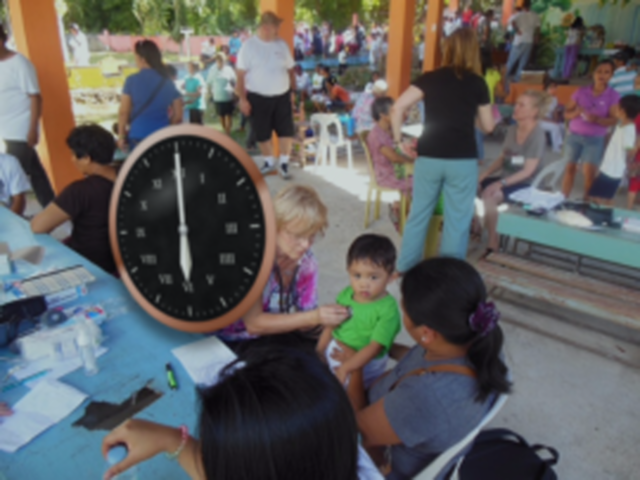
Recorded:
6.00
